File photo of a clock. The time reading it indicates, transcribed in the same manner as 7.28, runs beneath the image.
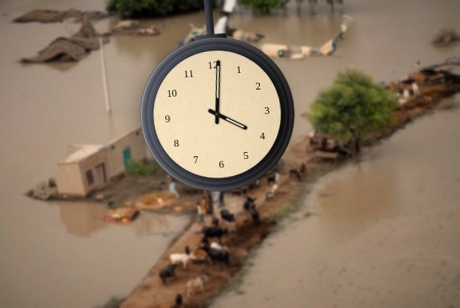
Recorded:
4.01
